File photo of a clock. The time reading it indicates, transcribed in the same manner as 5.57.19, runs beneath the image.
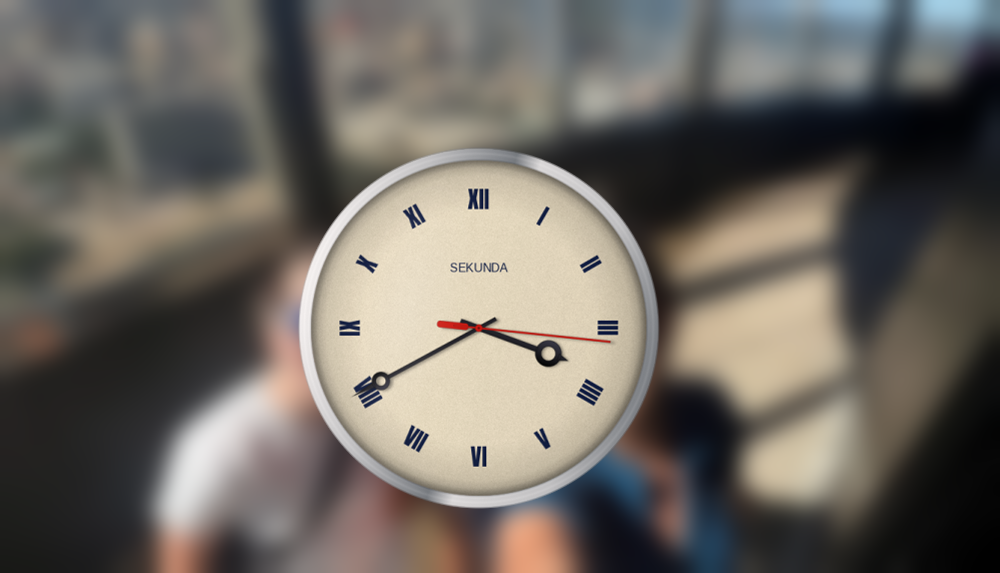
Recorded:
3.40.16
